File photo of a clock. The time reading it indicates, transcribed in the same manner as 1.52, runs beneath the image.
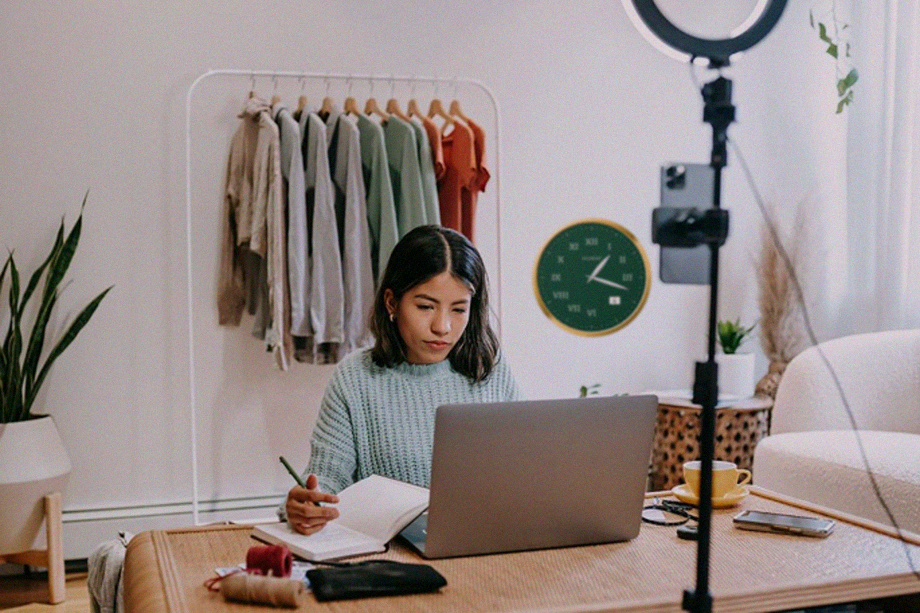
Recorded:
1.18
